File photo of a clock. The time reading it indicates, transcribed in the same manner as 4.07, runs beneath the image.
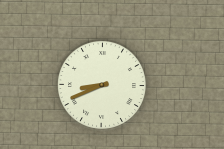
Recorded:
8.41
